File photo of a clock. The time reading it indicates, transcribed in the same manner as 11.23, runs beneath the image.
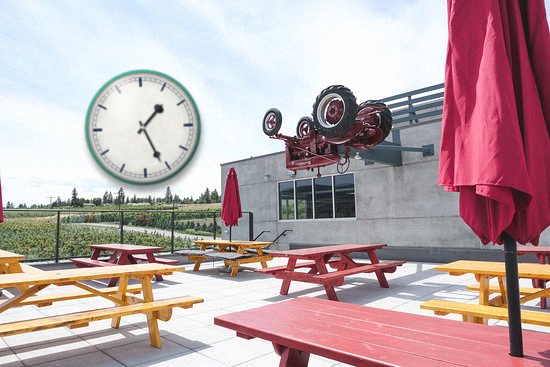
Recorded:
1.26
